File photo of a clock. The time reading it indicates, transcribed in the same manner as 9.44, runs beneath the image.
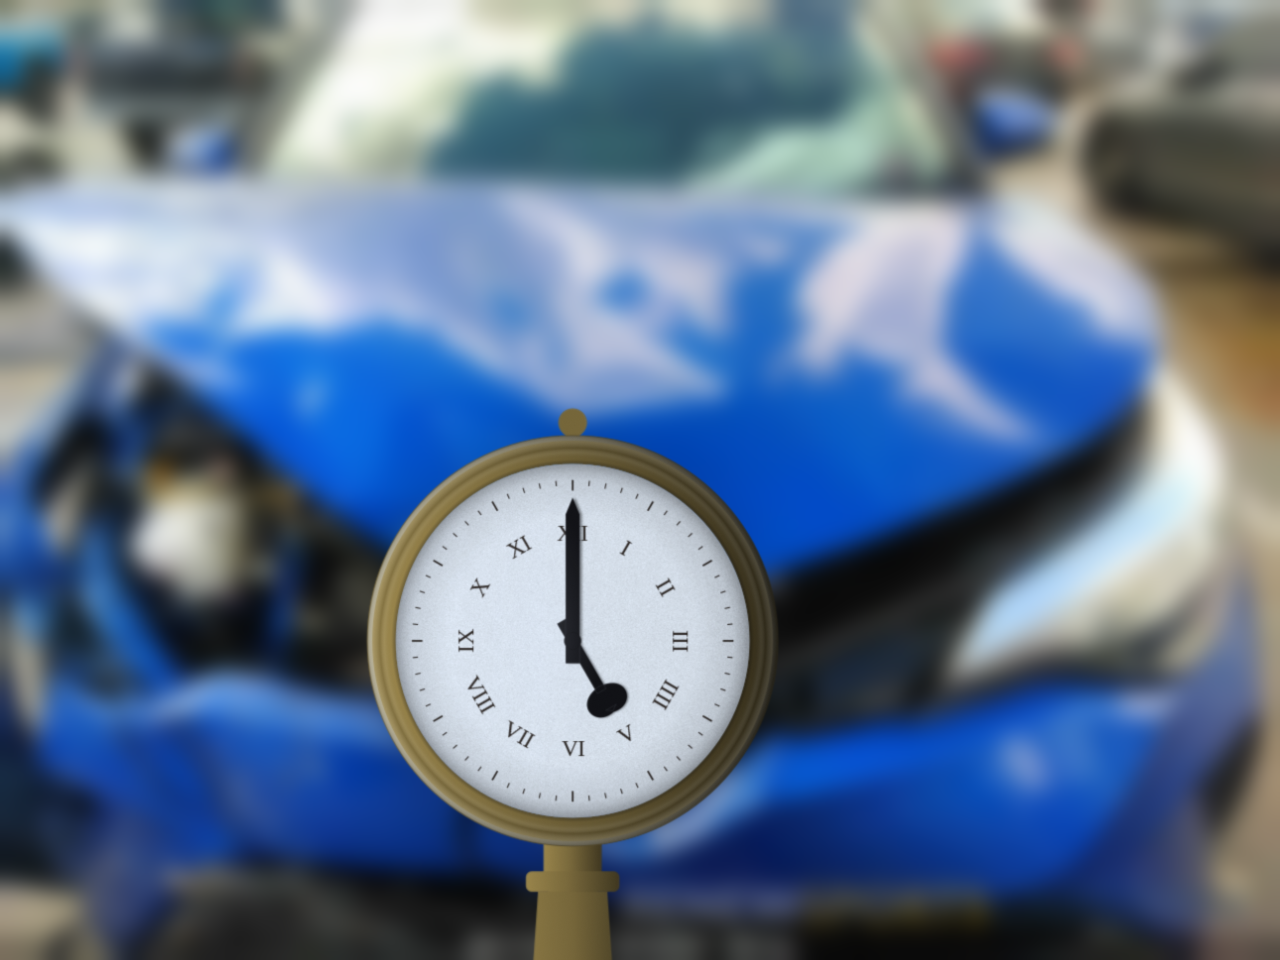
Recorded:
5.00
